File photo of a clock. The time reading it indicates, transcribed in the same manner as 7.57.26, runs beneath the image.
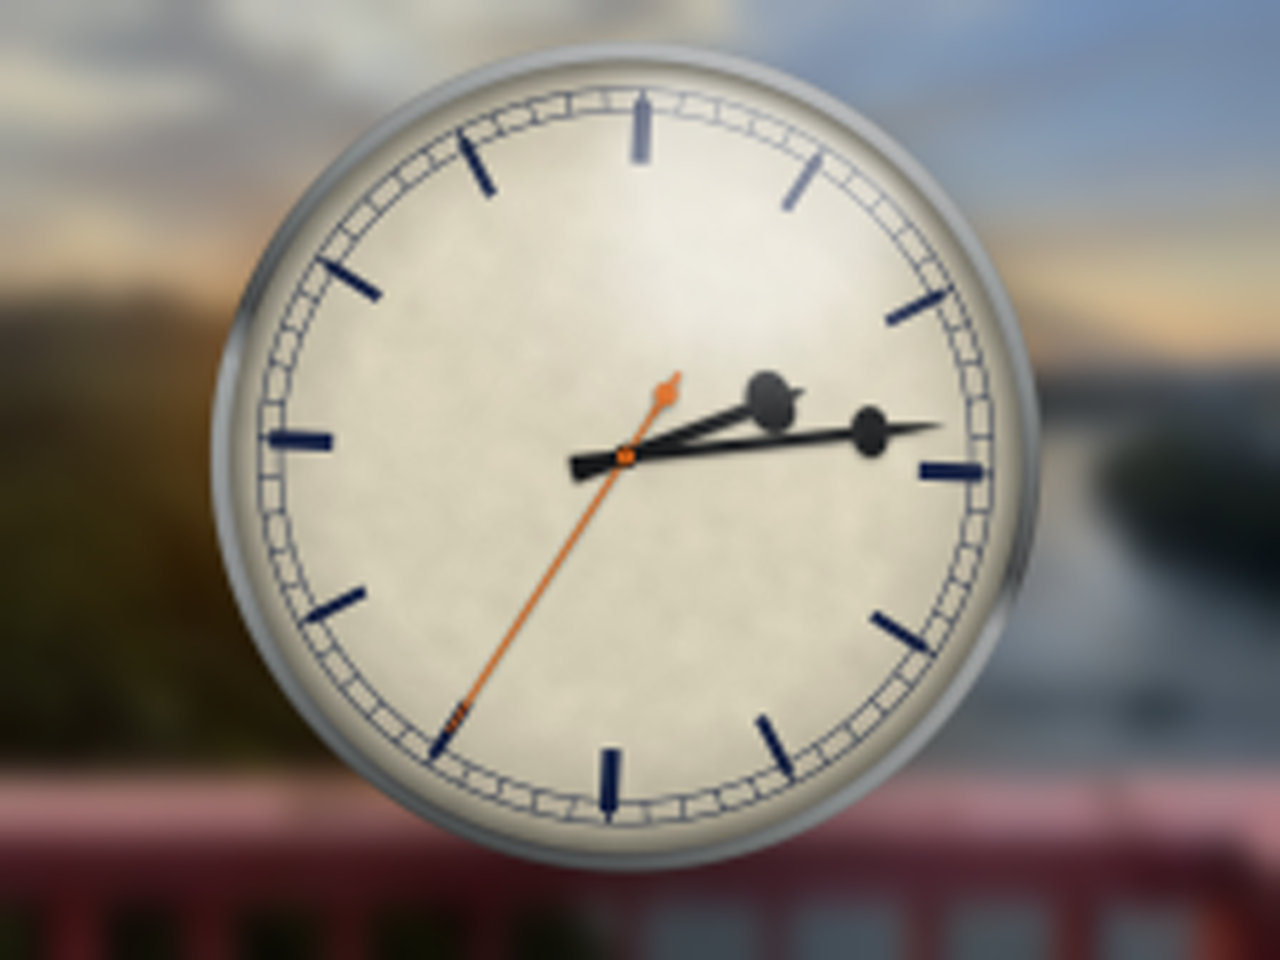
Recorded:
2.13.35
